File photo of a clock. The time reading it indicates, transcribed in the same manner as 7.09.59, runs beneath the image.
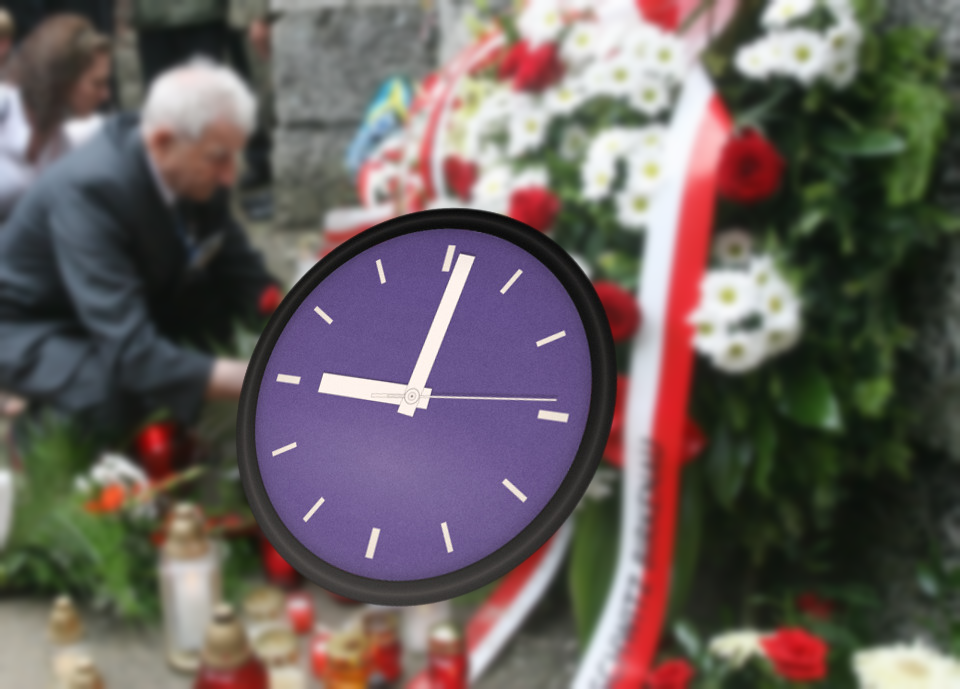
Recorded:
9.01.14
